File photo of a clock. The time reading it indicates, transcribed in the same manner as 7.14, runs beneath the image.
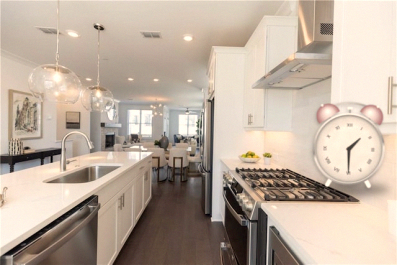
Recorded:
1.30
